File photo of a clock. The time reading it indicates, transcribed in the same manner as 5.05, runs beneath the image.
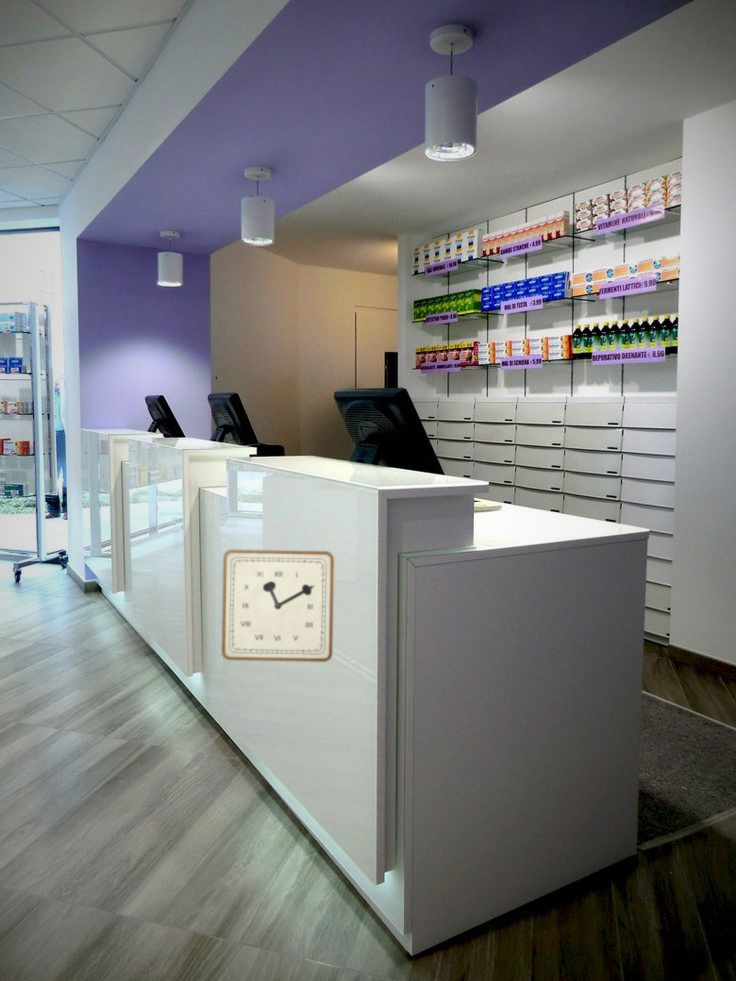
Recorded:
11.10
